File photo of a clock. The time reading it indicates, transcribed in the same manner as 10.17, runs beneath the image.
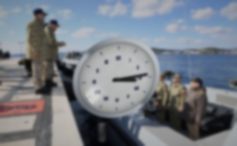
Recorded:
3.14
